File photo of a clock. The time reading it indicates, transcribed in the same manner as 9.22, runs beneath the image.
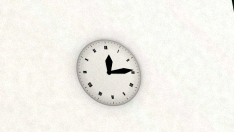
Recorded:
12.14
